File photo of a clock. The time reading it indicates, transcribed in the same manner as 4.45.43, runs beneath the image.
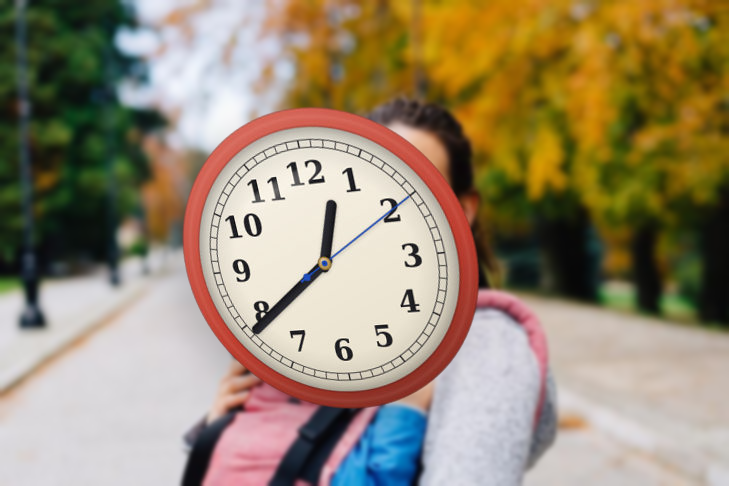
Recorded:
12.39.10
